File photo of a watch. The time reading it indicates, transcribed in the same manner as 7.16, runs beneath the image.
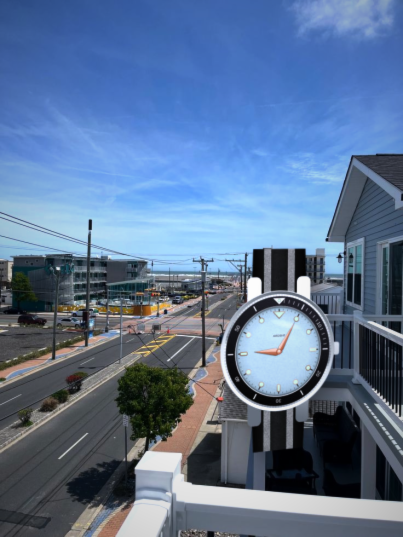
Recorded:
9.05
